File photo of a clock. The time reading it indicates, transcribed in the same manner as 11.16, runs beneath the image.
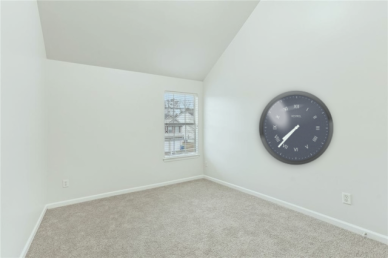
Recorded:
7.37
